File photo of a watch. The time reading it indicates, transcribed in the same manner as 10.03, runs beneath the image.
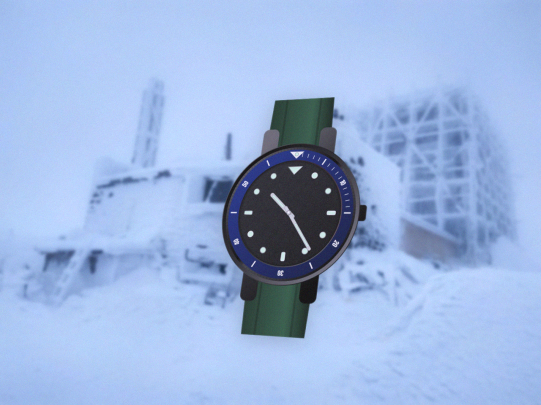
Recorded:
10.24
